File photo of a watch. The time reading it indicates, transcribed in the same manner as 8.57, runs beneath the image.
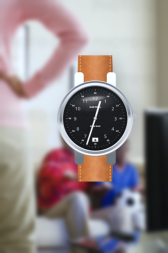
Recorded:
12.33
